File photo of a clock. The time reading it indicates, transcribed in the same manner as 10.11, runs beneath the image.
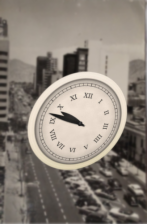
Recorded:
9.47
